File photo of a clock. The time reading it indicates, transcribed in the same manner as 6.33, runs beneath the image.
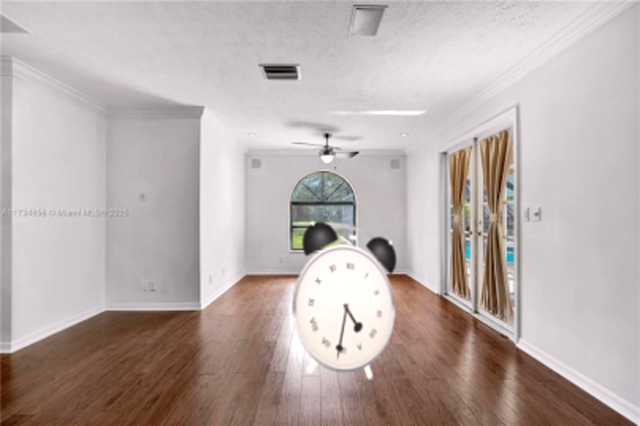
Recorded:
4.31
